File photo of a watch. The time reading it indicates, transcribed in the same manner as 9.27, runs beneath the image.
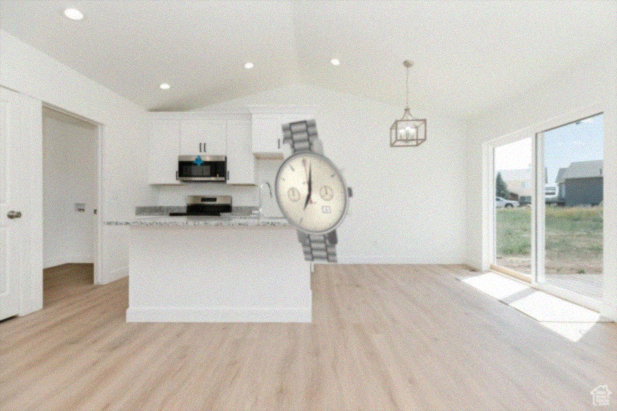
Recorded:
7.02
